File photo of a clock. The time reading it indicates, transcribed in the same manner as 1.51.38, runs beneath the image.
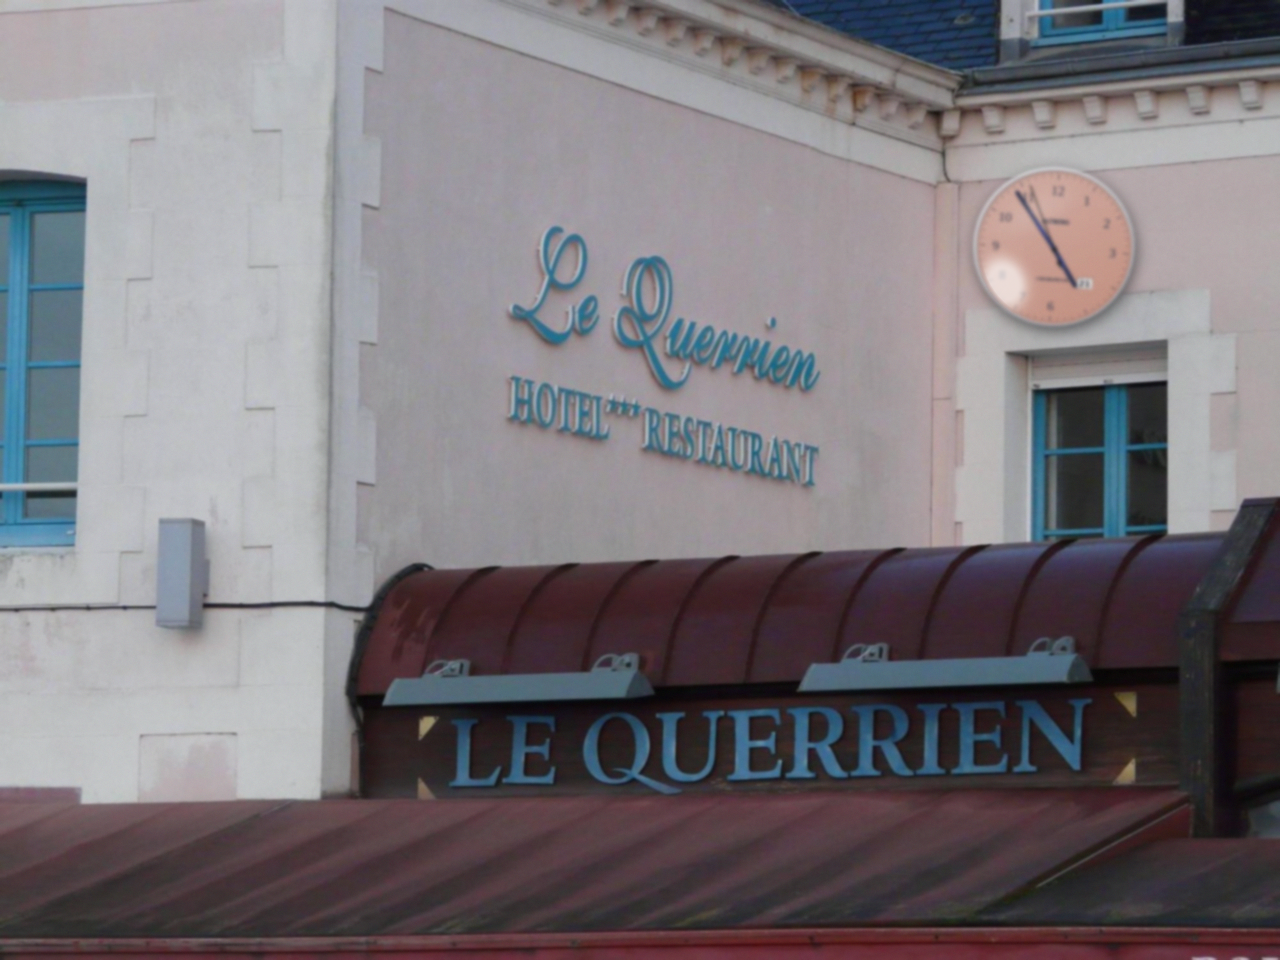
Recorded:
4.53.56
